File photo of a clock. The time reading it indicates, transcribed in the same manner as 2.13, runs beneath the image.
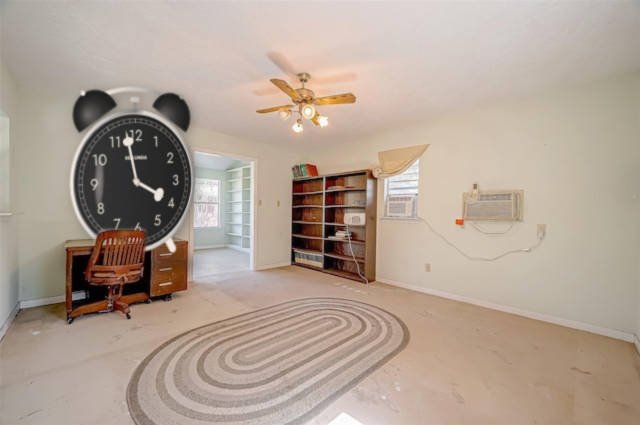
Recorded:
3.58
